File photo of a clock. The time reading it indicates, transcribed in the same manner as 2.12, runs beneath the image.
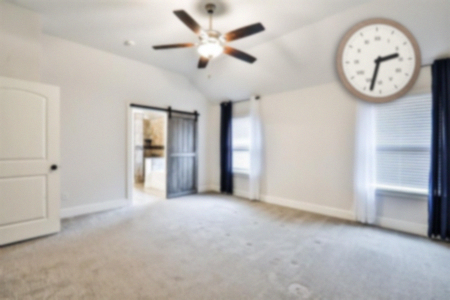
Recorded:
2.33
